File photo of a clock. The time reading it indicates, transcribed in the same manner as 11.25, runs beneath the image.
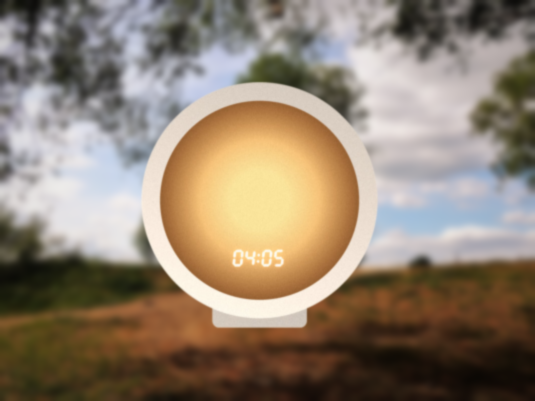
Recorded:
4.05
